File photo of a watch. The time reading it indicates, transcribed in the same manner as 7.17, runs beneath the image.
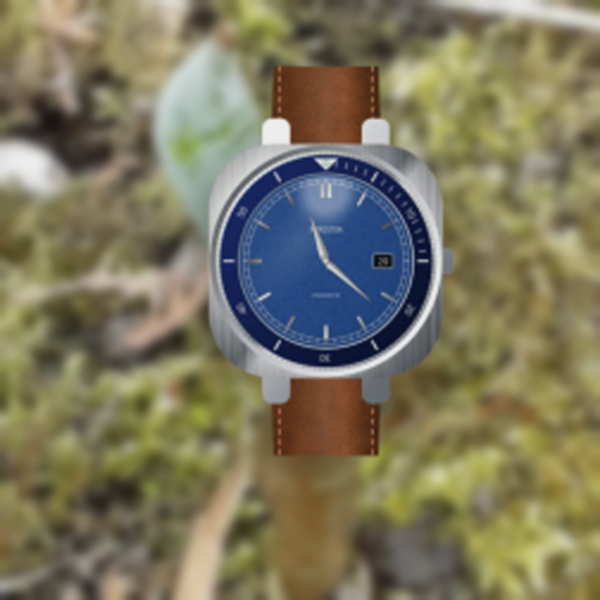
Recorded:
11.22
